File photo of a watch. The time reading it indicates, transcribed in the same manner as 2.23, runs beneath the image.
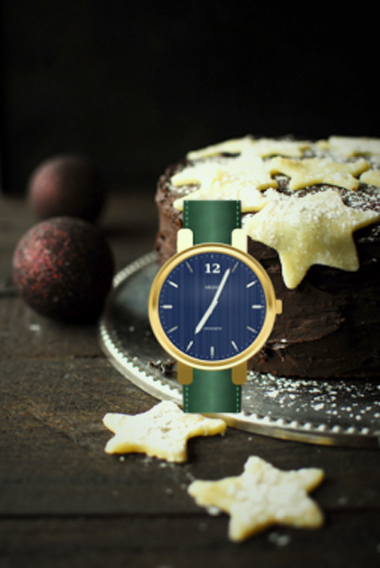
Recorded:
7.04
